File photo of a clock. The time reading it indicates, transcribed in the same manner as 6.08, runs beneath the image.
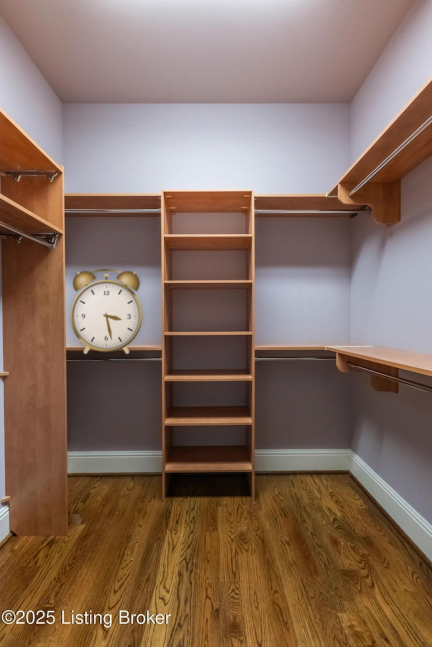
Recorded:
3.28
